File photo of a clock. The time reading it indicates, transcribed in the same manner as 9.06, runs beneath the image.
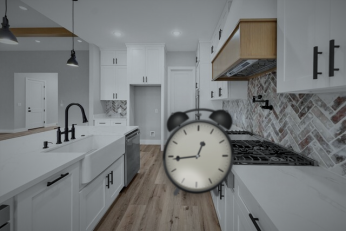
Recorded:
12.44
